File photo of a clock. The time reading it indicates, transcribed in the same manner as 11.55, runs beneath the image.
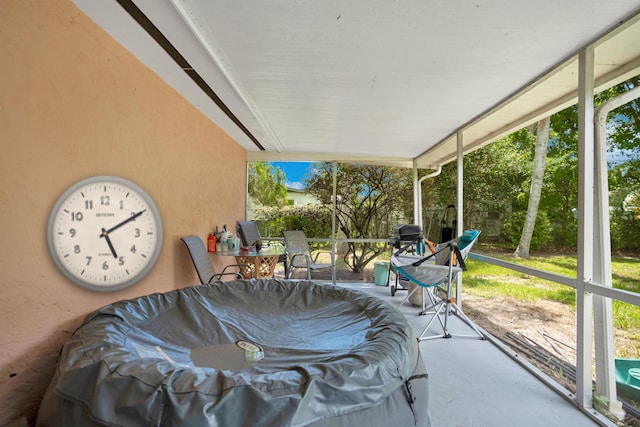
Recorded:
5.10
